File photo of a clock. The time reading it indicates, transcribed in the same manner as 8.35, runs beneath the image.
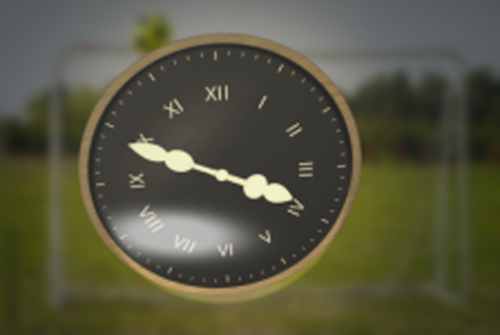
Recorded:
3.49
